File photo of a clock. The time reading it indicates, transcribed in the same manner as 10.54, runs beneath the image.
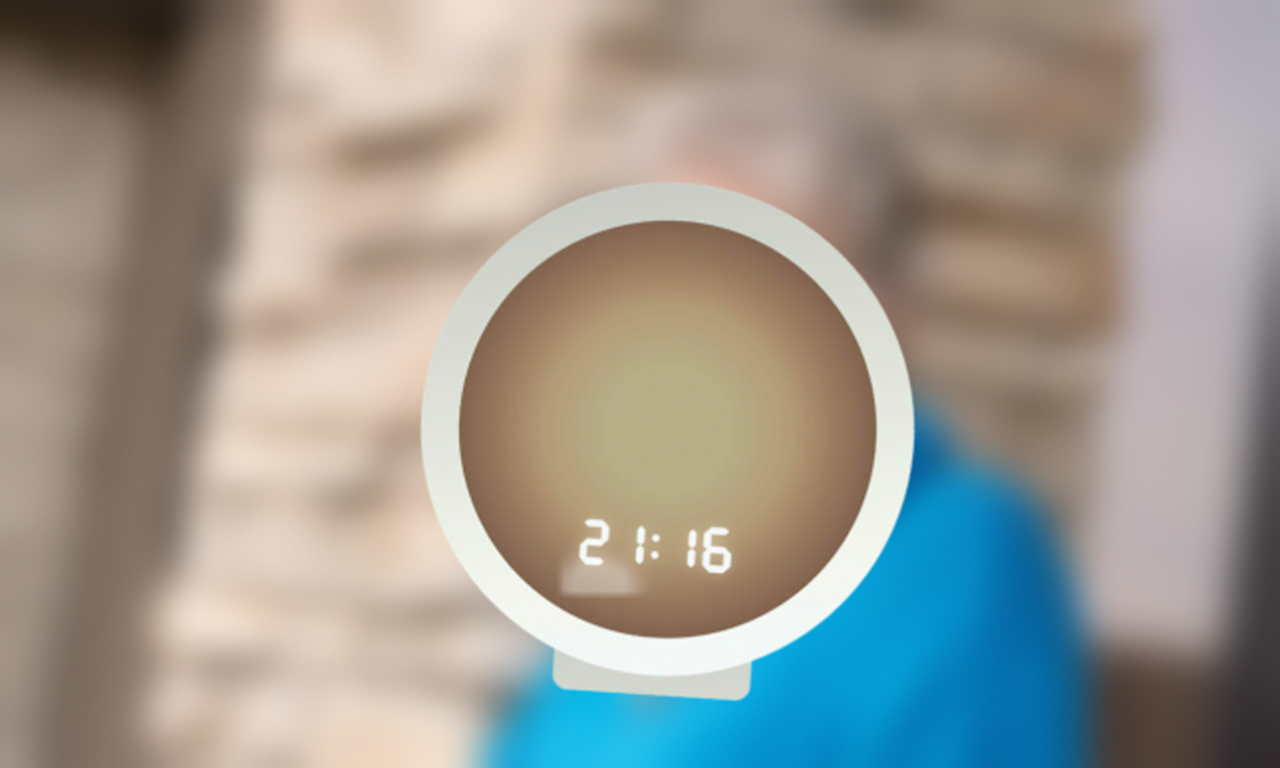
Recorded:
21.16
